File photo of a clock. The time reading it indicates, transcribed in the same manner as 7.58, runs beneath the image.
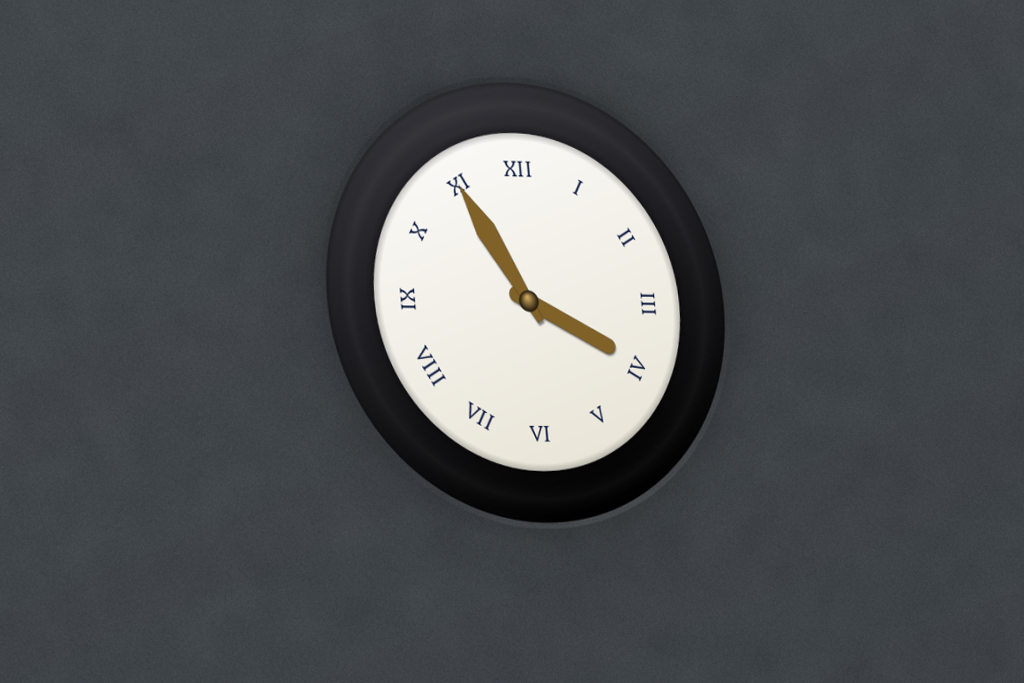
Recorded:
3.55
